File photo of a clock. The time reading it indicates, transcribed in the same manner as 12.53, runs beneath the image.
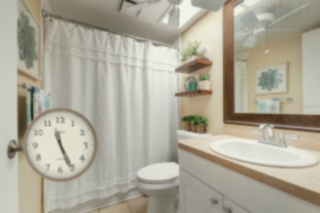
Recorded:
11.26
